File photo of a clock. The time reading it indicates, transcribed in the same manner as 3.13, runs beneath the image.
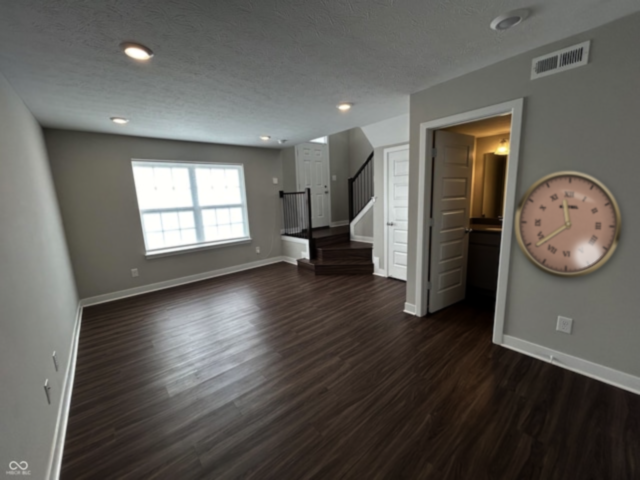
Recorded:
11.39
